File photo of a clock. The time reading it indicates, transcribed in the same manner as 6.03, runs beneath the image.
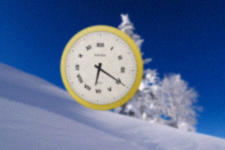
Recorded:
6.20
